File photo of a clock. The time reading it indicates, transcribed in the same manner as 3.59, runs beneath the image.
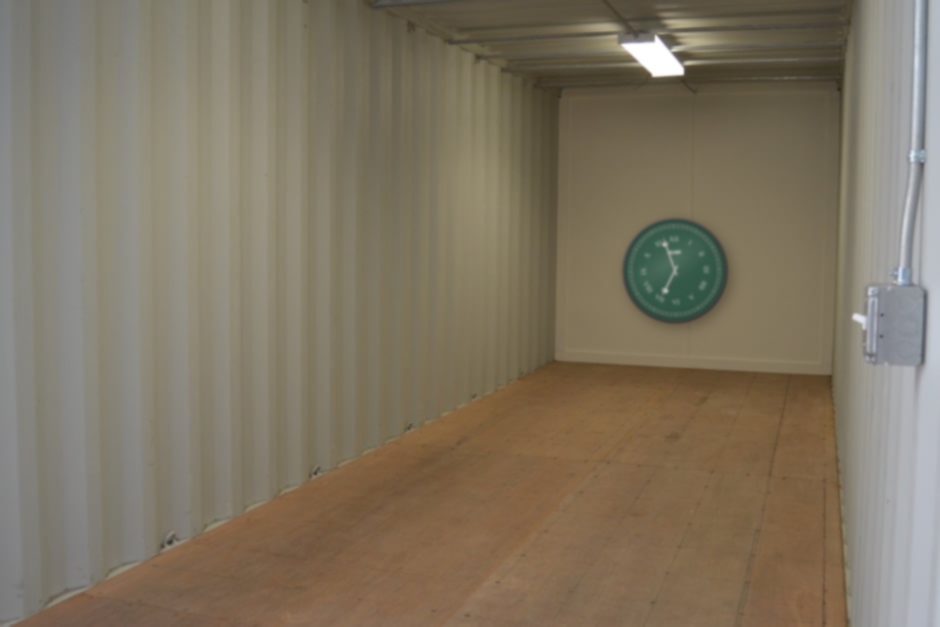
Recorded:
6.57
